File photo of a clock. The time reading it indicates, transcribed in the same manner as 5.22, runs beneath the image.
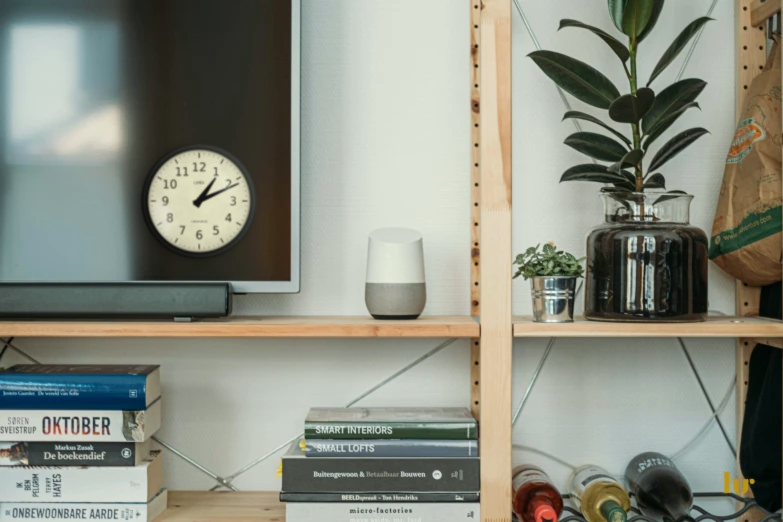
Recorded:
1.11
